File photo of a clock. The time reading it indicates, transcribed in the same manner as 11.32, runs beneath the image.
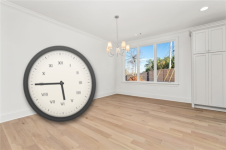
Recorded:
5.45
